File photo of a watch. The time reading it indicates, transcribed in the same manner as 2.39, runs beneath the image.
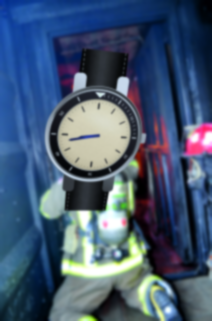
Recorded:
8.43
